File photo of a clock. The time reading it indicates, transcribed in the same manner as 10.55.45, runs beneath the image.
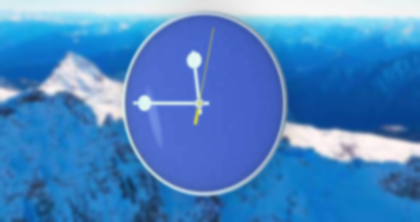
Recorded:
11.45.02
